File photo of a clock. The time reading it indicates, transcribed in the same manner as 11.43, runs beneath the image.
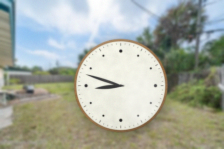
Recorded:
8.48
